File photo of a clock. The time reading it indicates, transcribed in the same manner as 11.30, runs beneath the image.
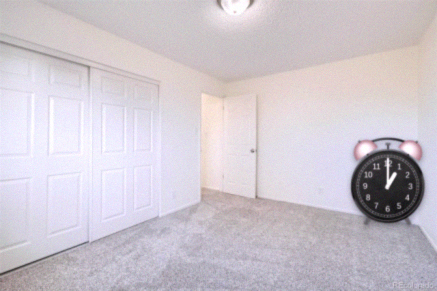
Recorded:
1.00
